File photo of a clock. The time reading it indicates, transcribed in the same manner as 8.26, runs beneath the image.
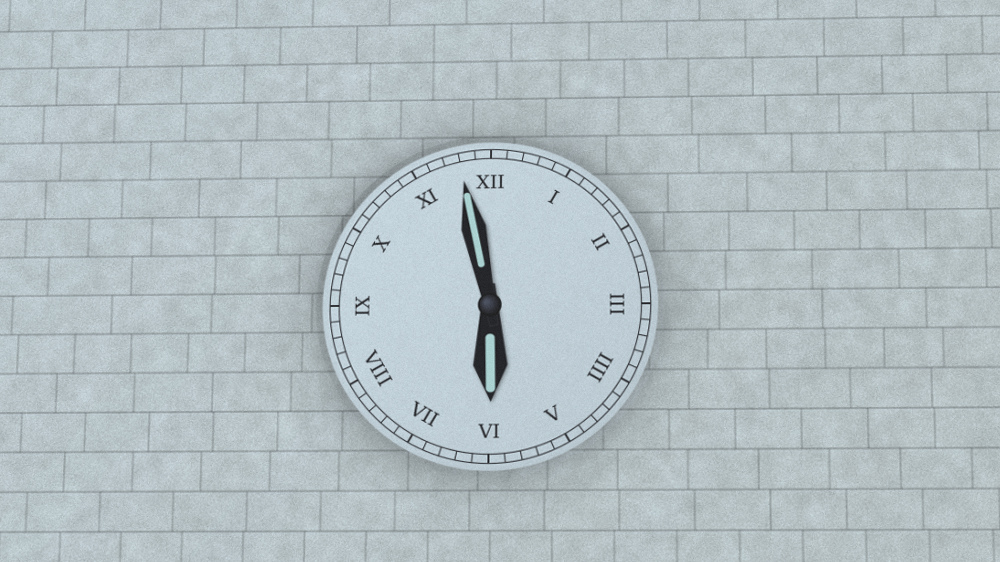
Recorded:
5.58
